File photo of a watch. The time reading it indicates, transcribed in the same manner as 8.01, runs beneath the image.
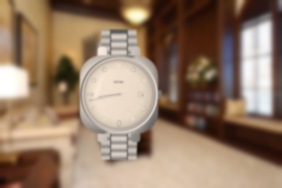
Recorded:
8.43
